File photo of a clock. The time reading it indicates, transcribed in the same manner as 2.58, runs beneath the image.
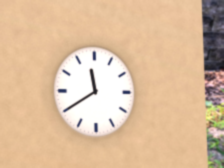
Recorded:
11.40
